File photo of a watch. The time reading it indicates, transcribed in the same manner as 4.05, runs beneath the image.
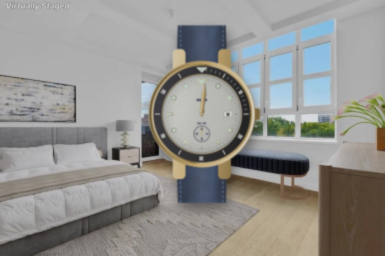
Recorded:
12.01
